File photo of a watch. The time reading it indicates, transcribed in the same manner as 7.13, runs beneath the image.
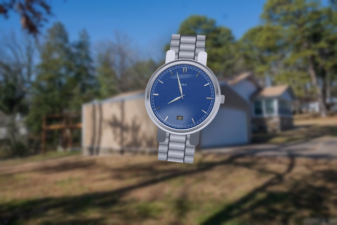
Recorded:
7.57
